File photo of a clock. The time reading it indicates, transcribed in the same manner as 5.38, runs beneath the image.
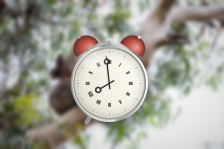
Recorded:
7.59
